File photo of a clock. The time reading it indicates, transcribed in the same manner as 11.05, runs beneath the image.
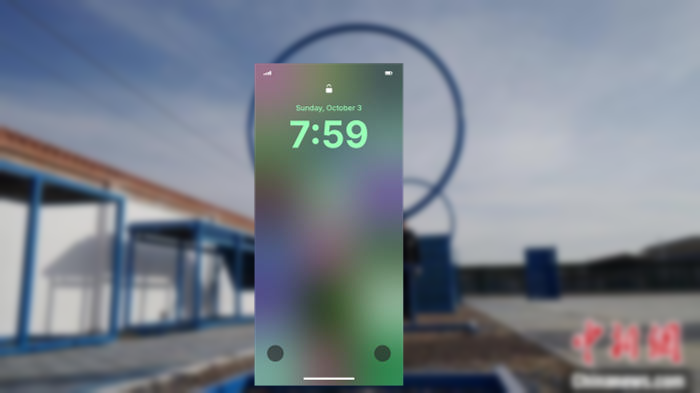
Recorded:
7.59
